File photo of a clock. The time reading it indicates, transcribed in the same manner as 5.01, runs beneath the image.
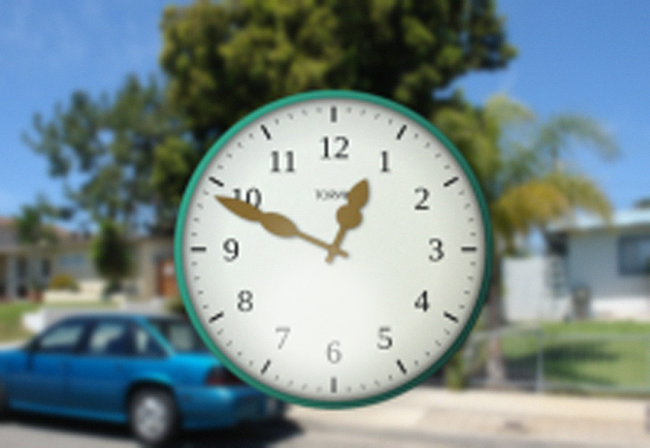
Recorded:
12.49
